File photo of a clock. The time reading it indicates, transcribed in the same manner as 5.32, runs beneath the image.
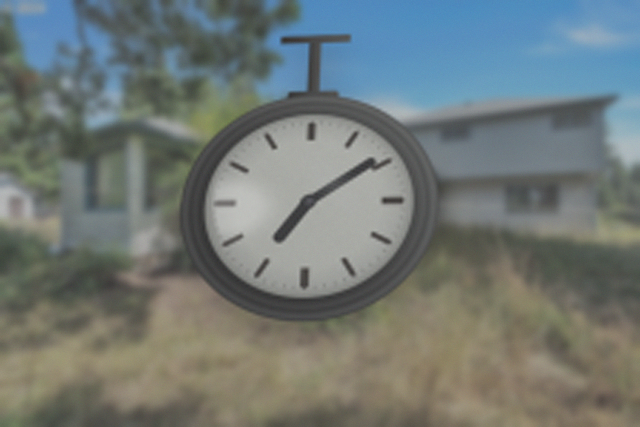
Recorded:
7.09
